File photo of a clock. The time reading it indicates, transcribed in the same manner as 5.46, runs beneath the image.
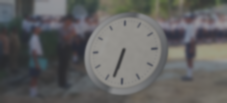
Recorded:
6.33
